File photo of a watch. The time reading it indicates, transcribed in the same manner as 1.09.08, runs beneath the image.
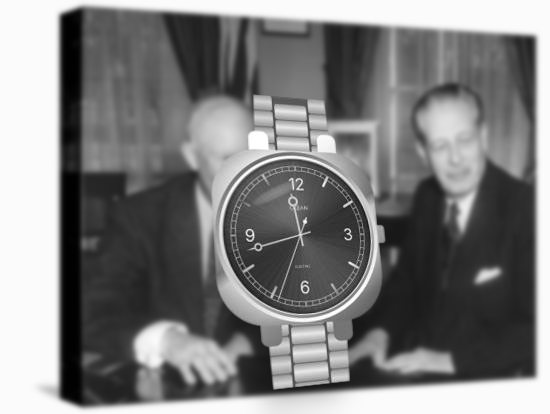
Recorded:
11.42.34
